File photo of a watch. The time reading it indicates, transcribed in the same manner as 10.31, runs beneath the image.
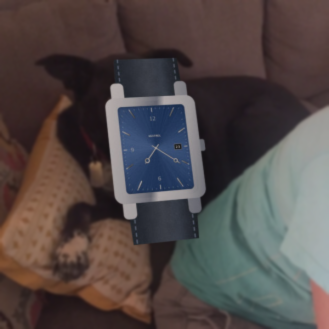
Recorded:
7.21
